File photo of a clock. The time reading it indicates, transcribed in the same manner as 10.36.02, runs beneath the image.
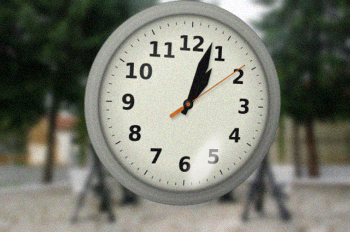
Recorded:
1.03.09
